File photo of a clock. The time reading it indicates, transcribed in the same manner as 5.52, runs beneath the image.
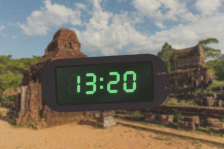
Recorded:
13.20
